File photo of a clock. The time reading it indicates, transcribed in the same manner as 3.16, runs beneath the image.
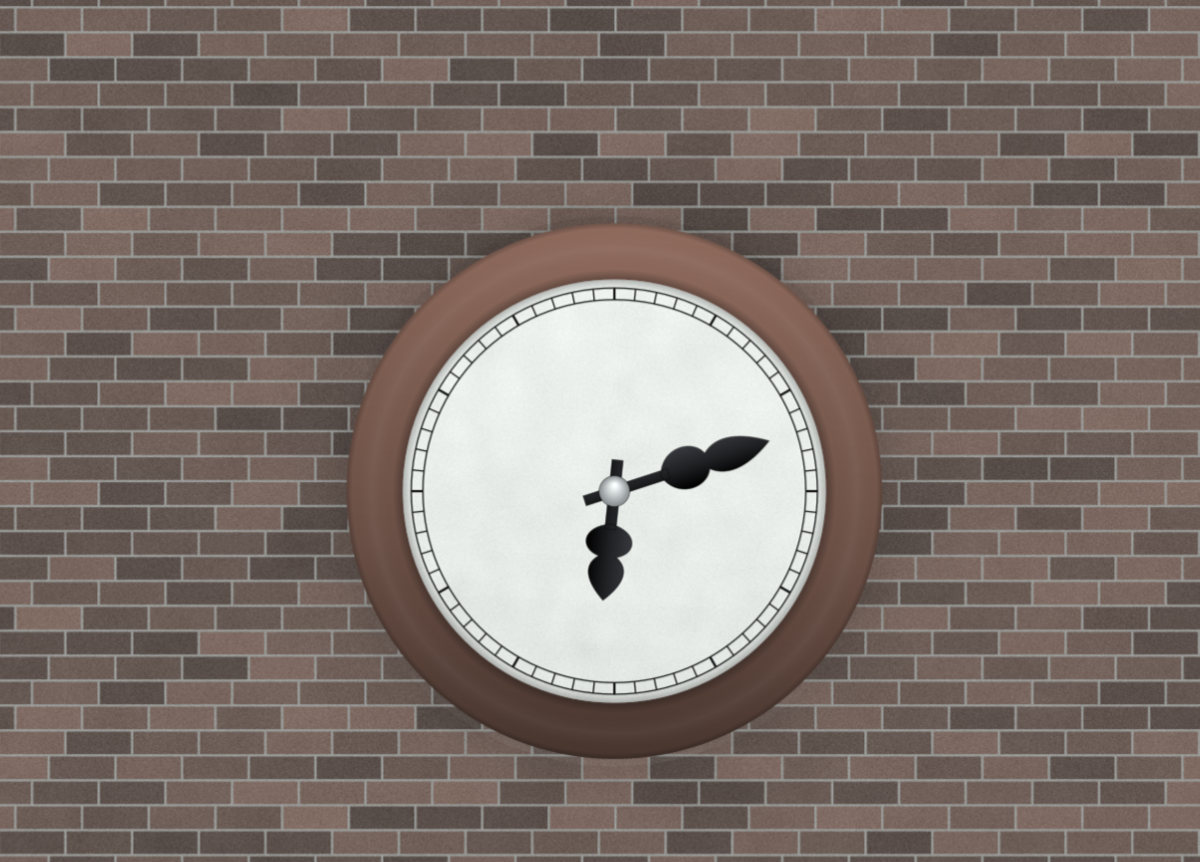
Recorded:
6.12
